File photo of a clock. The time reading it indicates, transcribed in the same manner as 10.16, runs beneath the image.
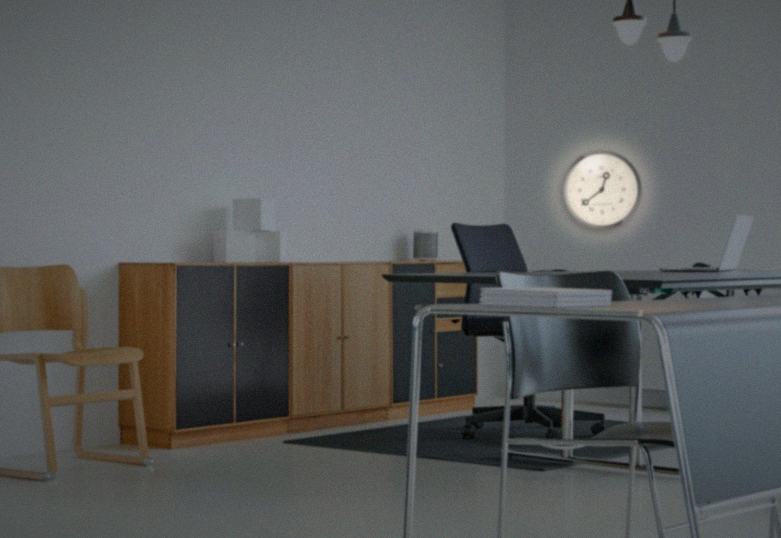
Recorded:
12.39
